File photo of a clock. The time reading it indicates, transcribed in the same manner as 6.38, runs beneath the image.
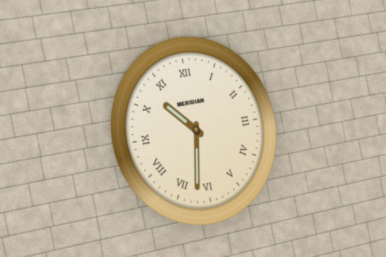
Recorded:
10.32
